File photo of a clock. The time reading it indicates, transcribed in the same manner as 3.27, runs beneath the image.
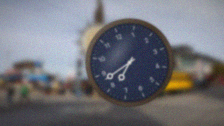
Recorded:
7.43
